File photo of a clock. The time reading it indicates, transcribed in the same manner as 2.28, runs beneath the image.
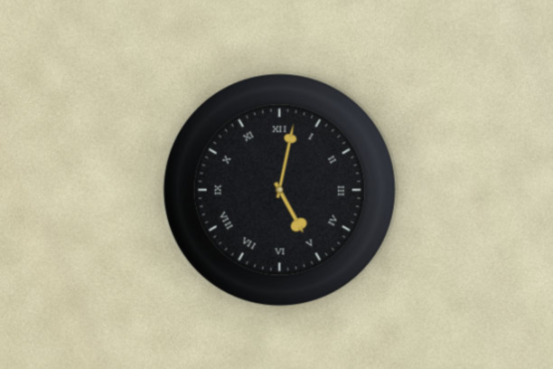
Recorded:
5.02
